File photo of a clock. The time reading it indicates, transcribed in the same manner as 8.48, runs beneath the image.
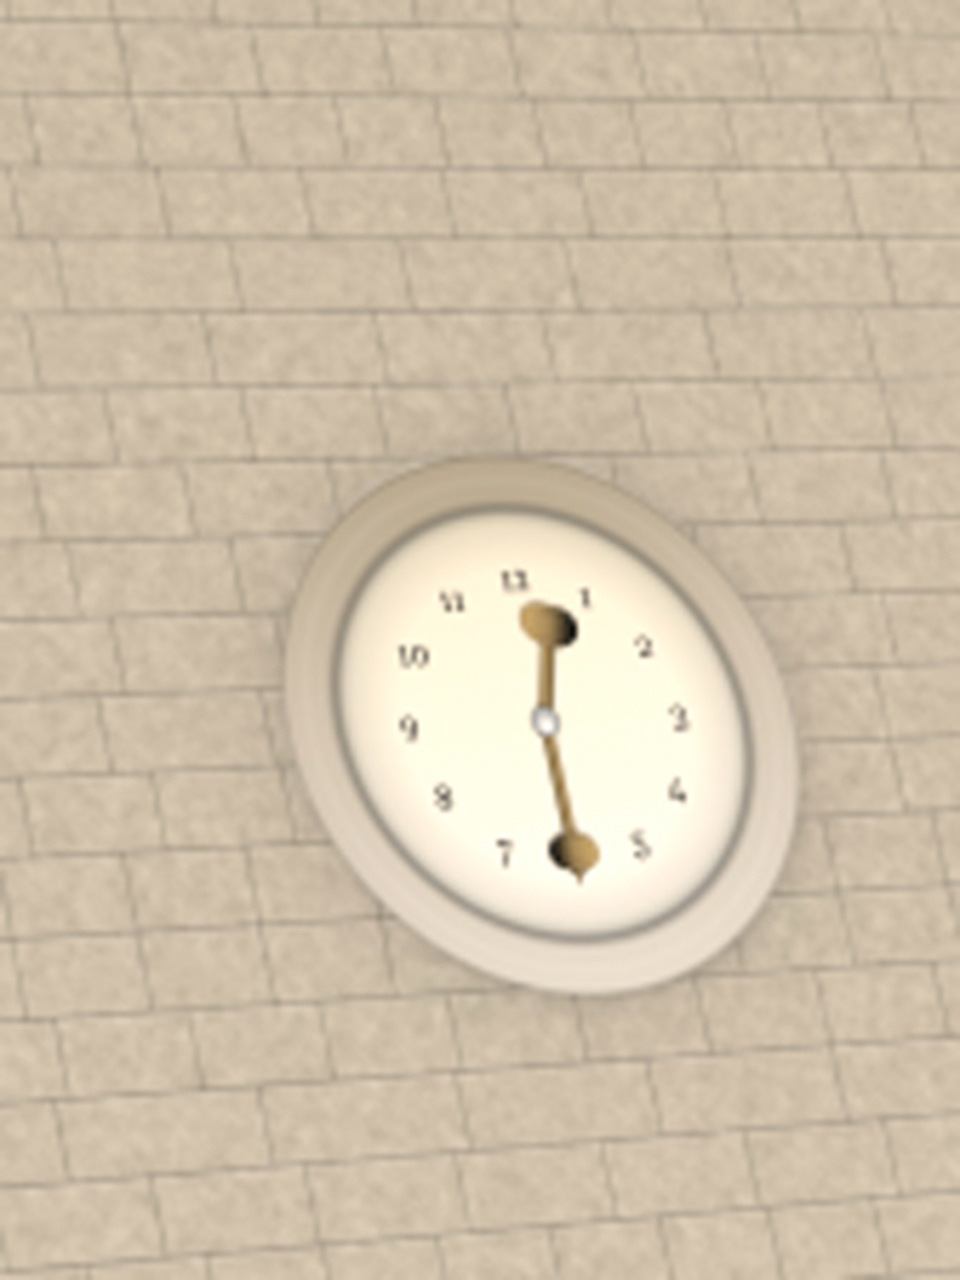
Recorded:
12.30
